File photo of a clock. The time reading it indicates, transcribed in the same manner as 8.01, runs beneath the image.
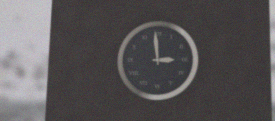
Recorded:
2.59
